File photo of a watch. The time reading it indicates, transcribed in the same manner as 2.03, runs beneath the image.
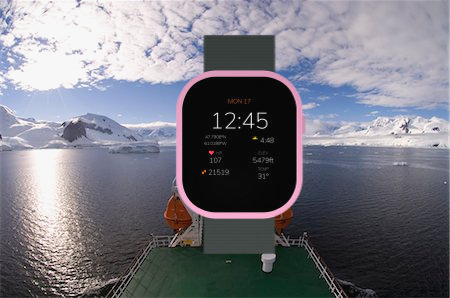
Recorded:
12.45
